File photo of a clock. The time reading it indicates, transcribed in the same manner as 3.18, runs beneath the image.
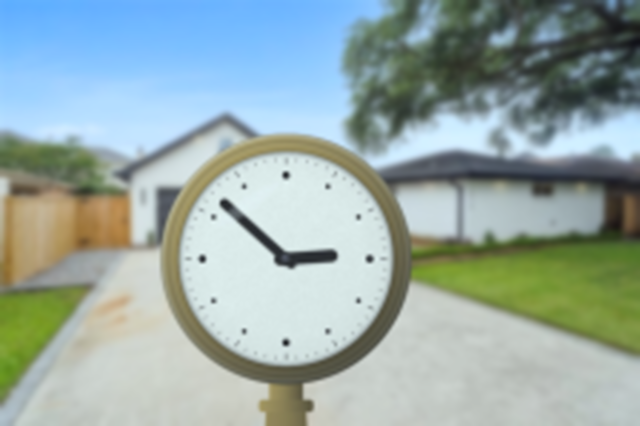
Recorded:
2.52
